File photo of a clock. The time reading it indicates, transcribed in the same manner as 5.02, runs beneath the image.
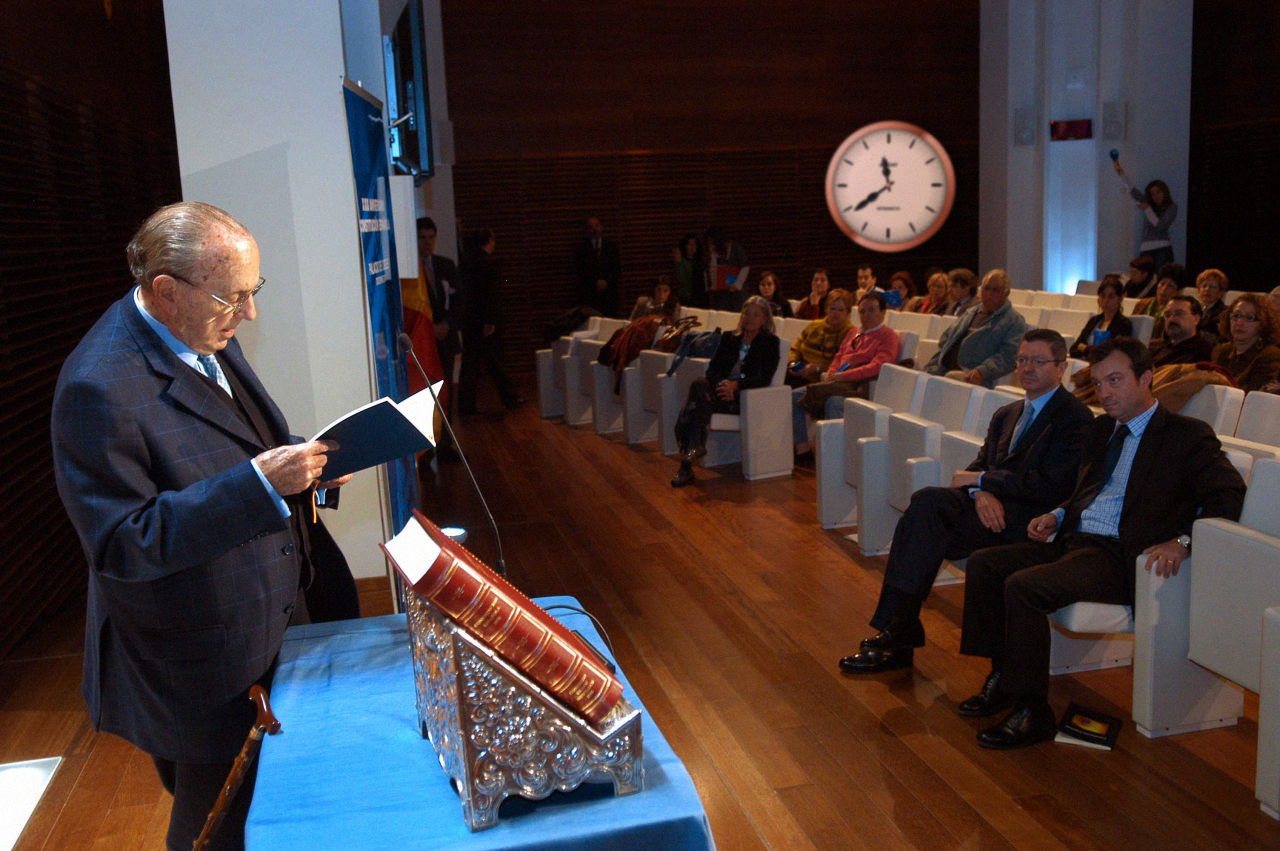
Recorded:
11.39
